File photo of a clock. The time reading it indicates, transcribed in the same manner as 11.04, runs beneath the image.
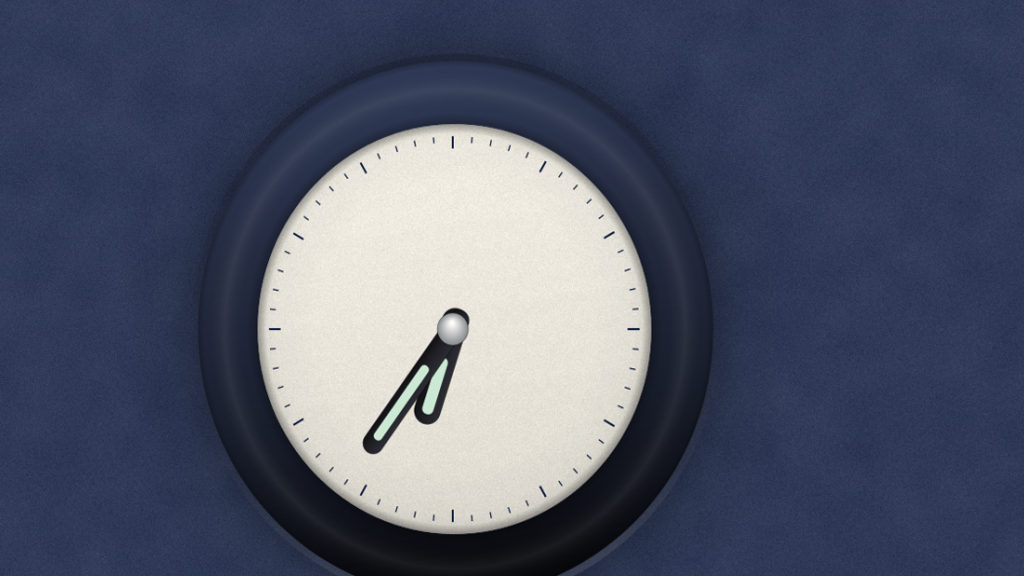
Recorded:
6.36
